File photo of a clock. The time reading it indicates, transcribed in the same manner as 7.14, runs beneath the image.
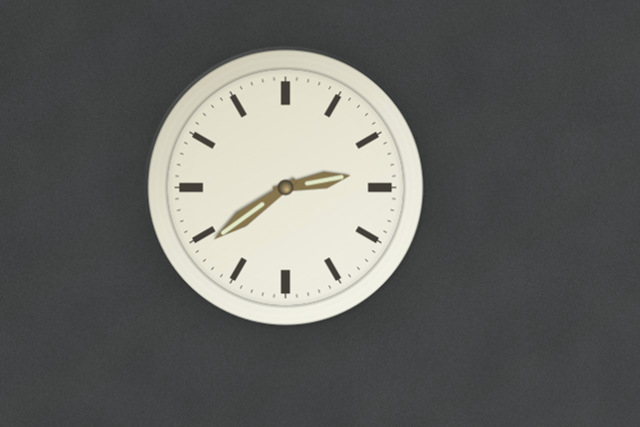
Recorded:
2.39
